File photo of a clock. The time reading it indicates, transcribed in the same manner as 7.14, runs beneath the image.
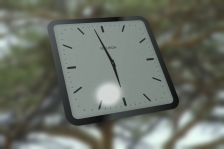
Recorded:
5.58
